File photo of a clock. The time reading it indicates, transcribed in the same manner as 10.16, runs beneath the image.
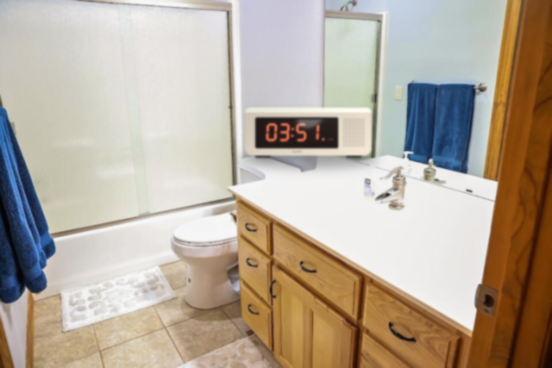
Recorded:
3.51
